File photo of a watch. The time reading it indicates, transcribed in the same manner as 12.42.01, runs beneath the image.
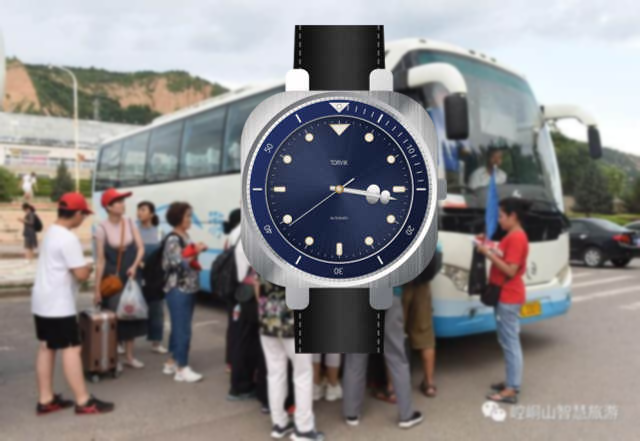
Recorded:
3.16.39
